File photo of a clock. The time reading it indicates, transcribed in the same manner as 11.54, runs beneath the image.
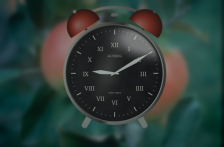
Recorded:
9.10
